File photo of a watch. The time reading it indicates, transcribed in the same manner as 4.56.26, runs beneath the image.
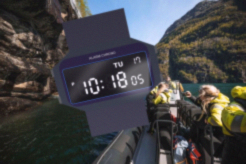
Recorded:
10.18.05
